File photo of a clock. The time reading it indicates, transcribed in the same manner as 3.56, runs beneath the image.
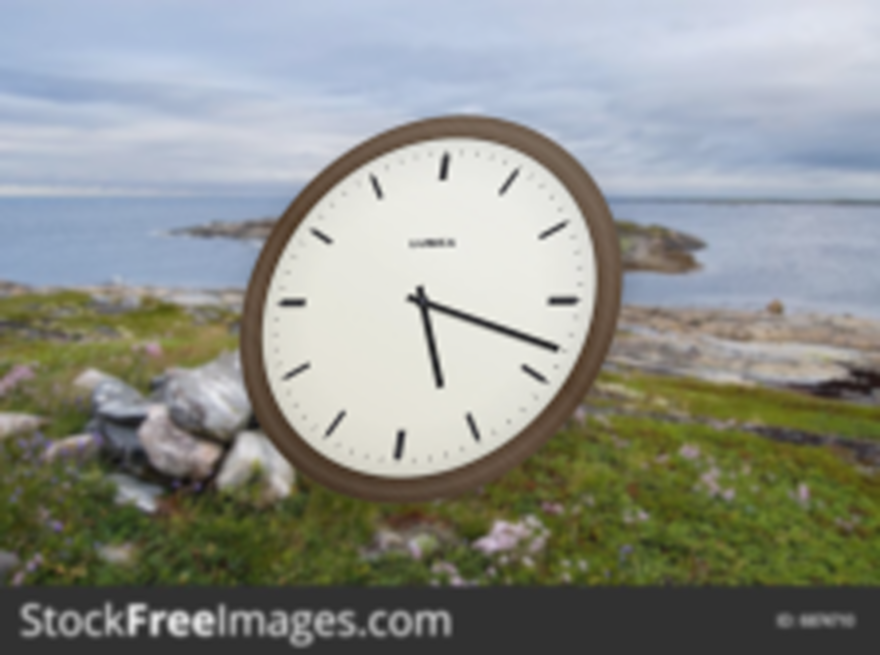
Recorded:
5.18
